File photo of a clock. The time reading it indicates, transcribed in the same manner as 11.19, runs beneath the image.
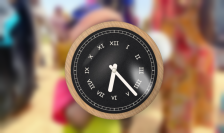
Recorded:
6.23
